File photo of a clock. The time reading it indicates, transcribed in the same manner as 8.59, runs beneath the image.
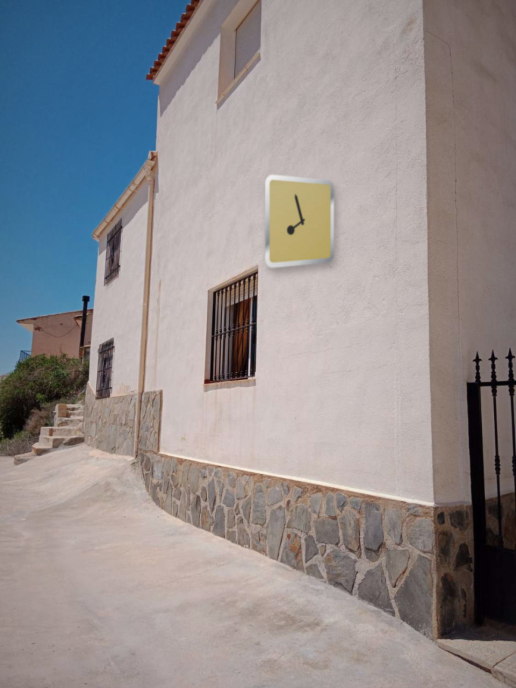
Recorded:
7.57
